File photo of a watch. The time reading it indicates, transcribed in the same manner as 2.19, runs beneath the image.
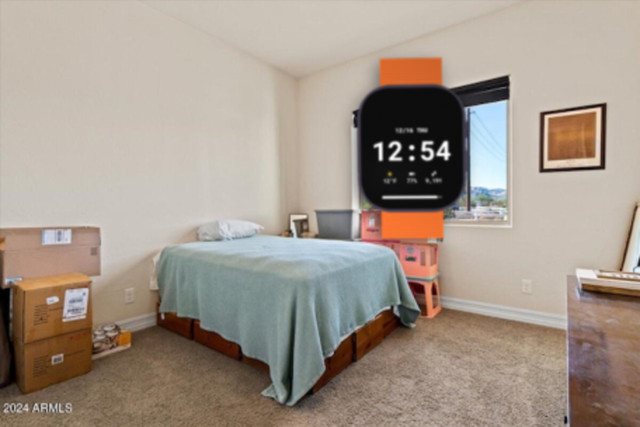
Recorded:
12.54
